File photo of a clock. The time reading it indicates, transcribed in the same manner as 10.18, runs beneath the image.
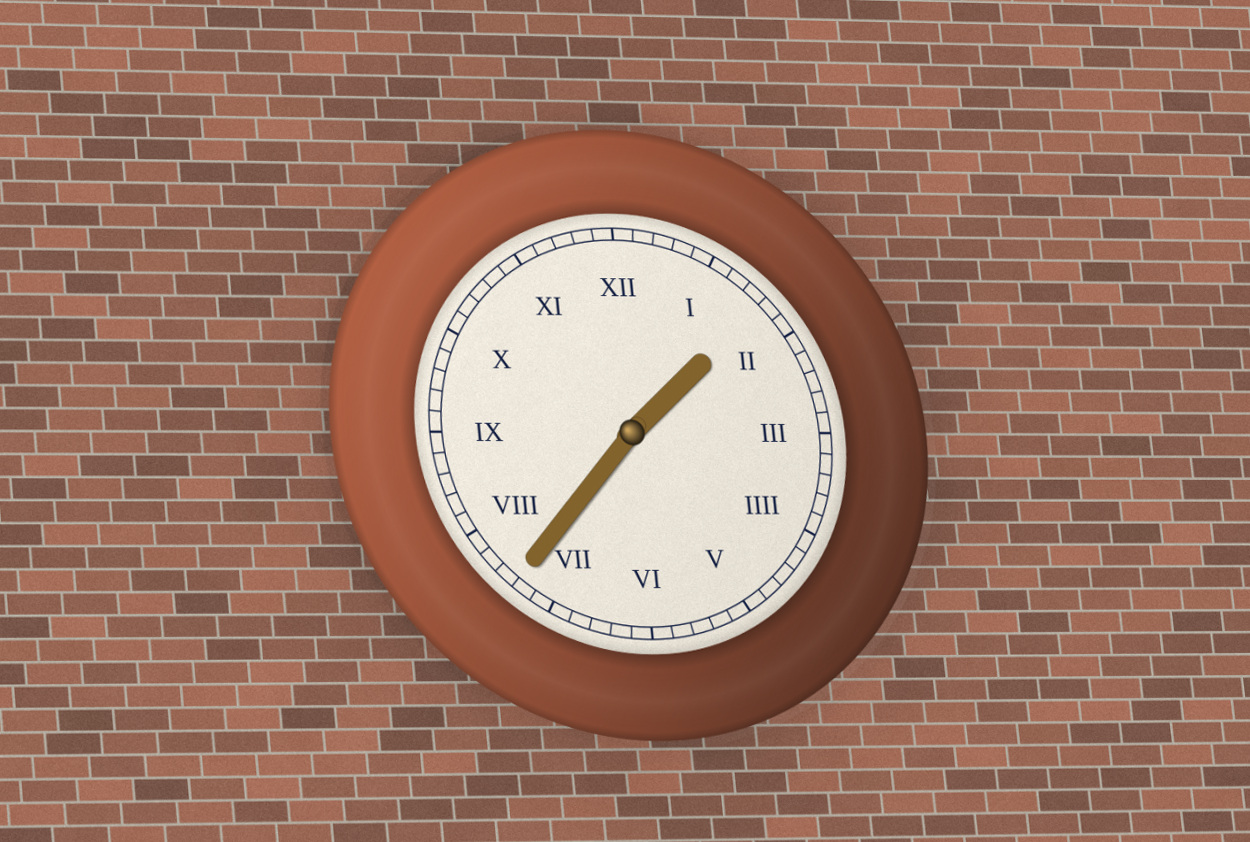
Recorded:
1.37
